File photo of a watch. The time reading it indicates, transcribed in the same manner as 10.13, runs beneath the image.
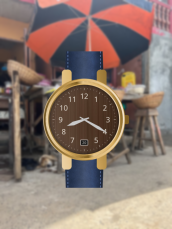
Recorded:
8.20
